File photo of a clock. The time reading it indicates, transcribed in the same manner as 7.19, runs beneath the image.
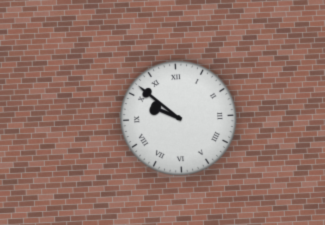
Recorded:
9.52
